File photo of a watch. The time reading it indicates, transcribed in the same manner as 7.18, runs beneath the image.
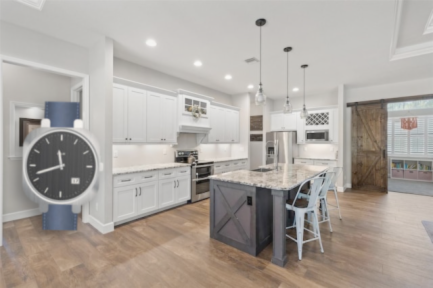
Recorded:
11.42
